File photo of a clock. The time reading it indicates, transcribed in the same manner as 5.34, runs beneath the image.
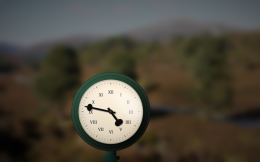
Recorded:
4.47
